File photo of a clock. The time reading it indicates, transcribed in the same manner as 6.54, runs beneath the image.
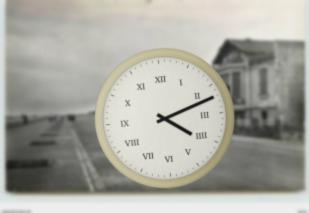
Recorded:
4.12
